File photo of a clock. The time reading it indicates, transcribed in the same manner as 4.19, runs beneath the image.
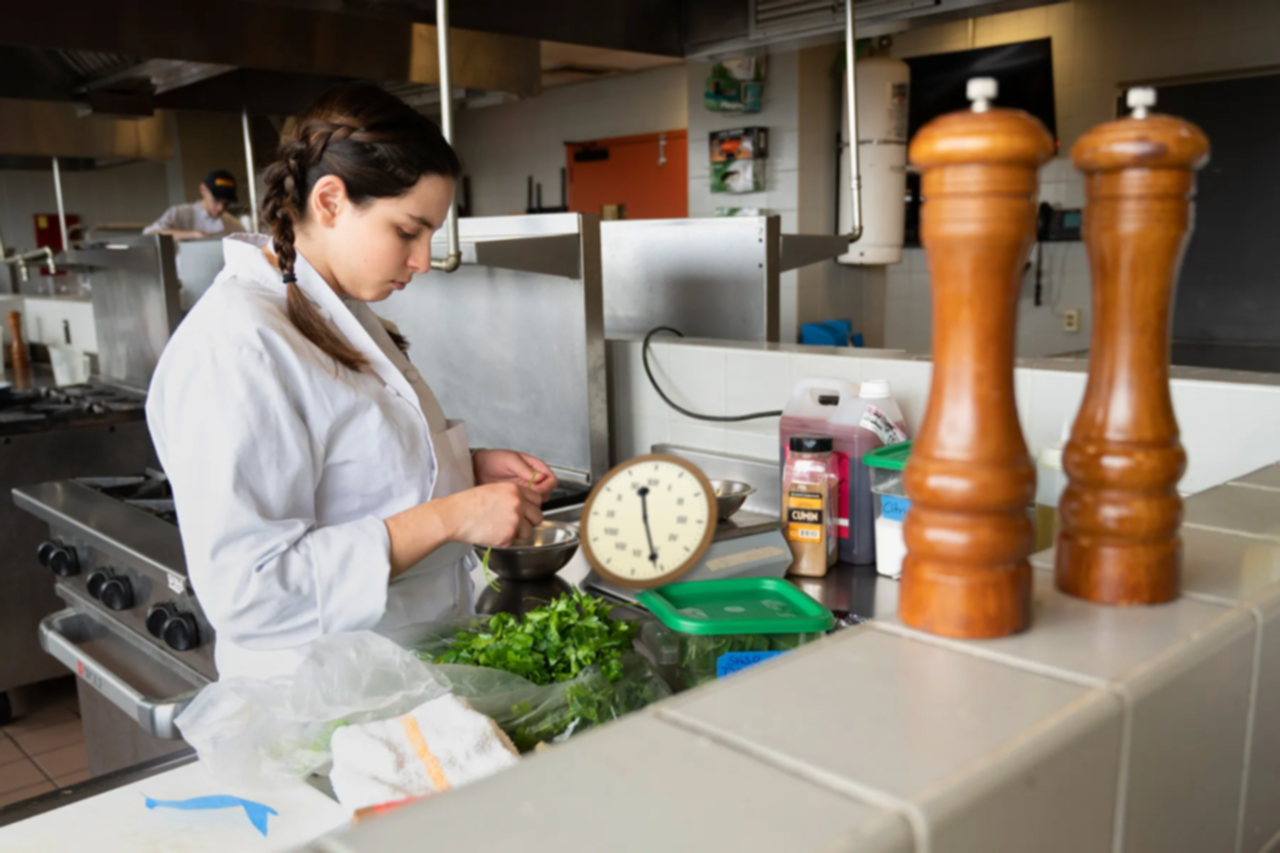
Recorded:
11.26
